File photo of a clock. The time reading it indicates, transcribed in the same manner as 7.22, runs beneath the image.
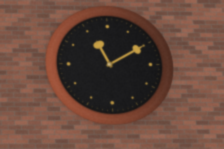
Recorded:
11.10
